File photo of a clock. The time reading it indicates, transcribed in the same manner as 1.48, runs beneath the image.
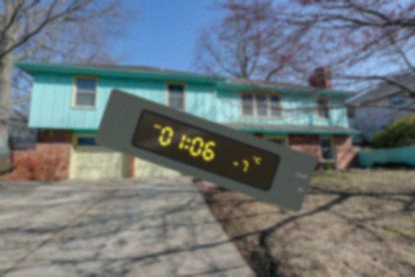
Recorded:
1.06
